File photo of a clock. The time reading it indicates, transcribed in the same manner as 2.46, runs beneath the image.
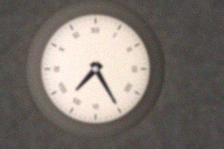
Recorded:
7.25
